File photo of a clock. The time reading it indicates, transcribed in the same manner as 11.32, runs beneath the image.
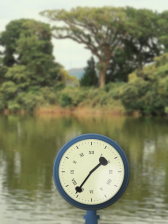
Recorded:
1.36
